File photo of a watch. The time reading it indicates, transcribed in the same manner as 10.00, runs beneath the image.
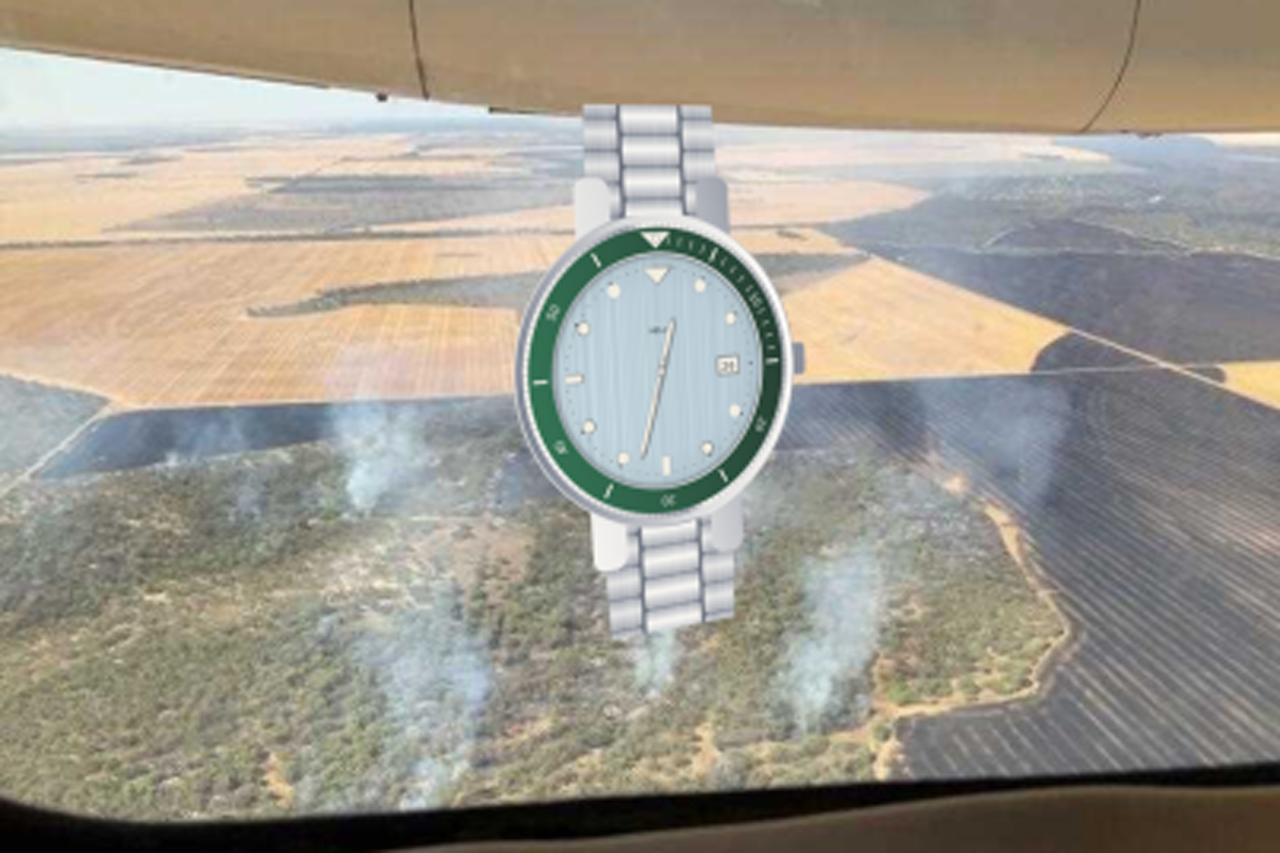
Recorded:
12.33
